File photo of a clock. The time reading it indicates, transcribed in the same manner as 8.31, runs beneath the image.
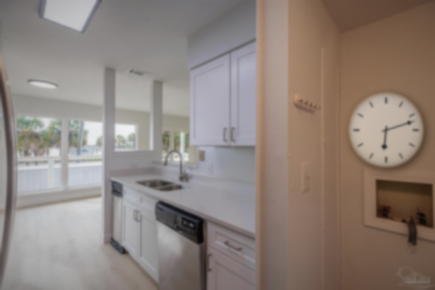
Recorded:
6.12
